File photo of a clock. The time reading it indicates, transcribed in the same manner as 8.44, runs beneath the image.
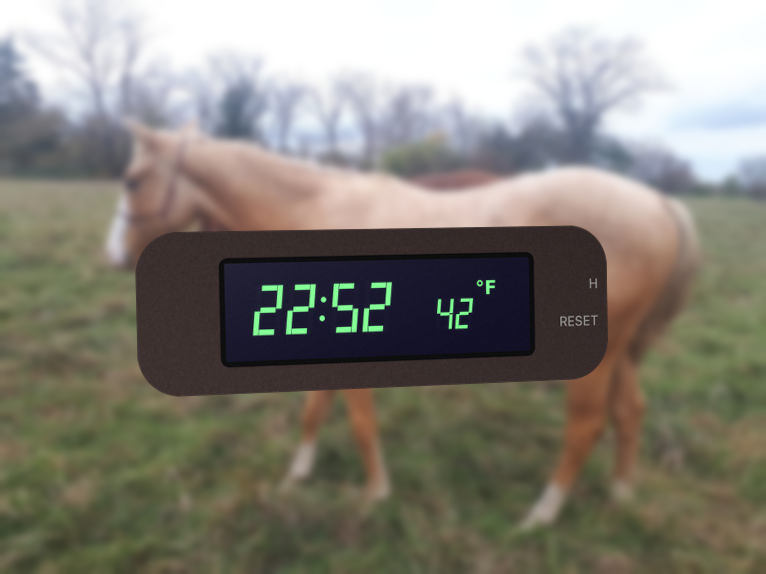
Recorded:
22.52
